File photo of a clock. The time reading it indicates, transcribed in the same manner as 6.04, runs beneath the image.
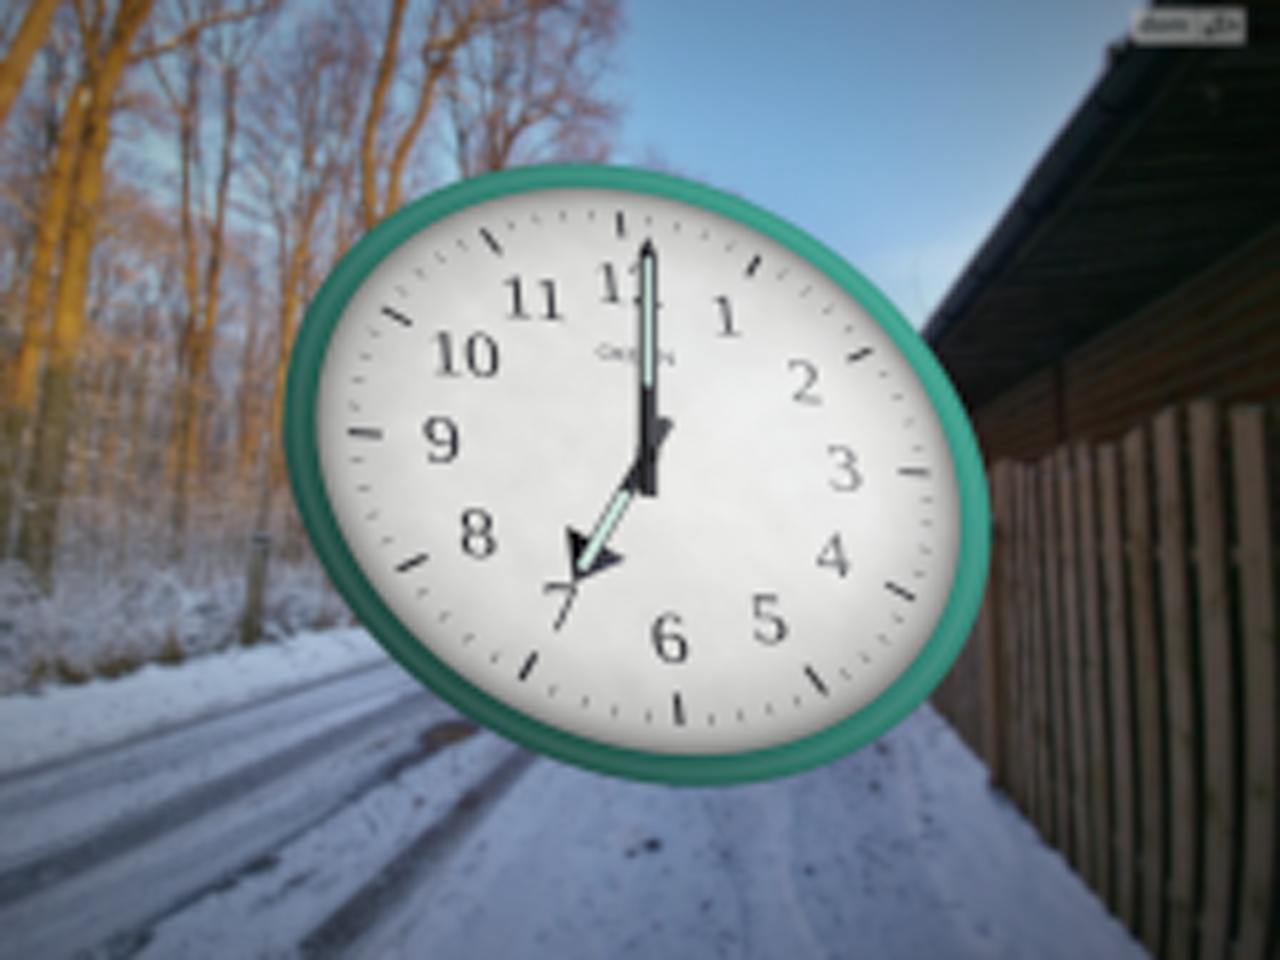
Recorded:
7.01
